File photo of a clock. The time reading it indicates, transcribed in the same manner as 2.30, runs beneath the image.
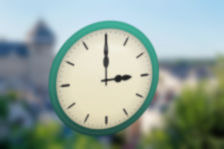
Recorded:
3.00
